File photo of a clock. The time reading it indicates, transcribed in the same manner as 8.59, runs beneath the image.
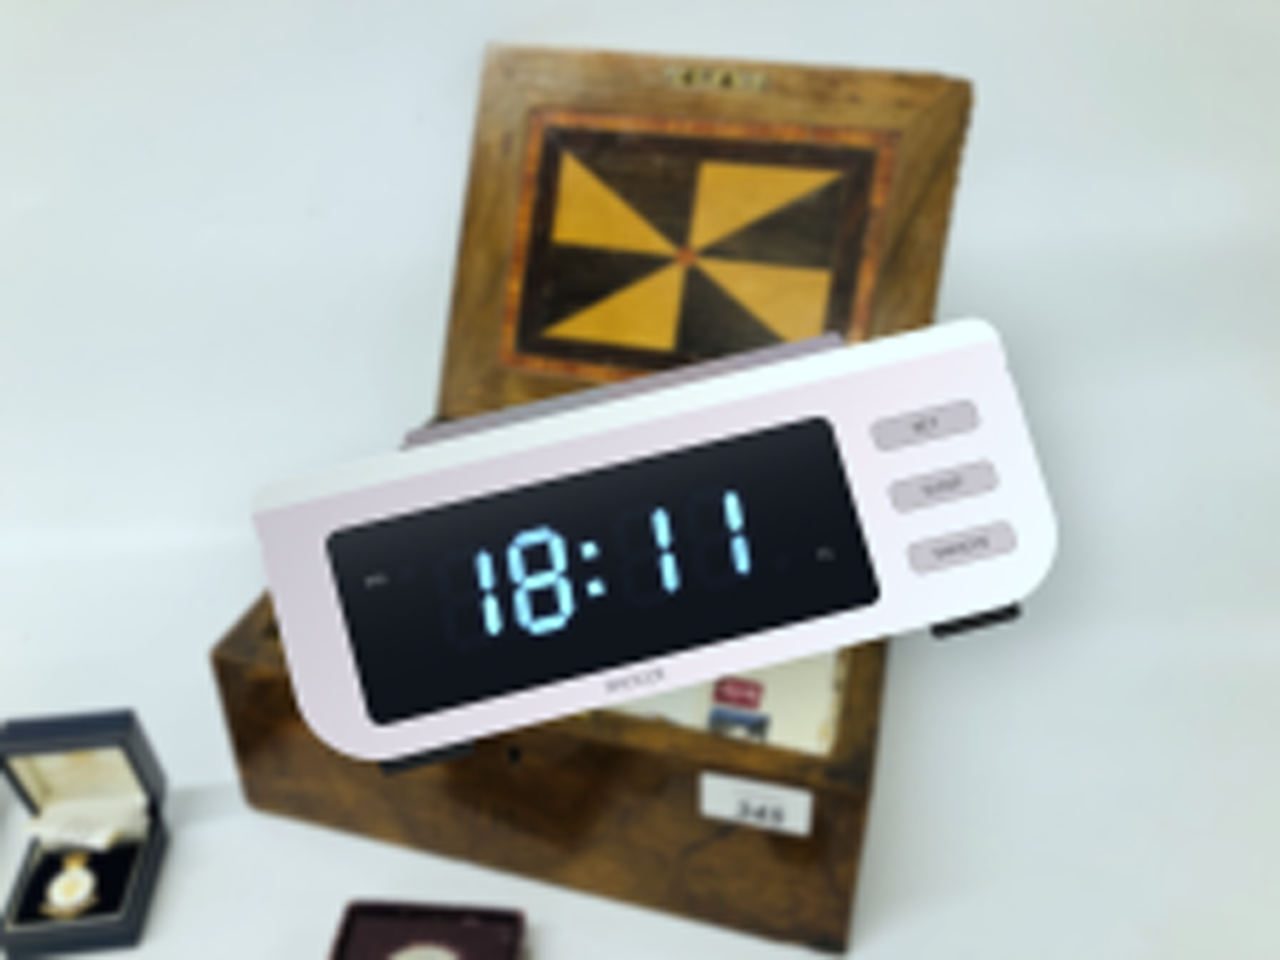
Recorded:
18.11
